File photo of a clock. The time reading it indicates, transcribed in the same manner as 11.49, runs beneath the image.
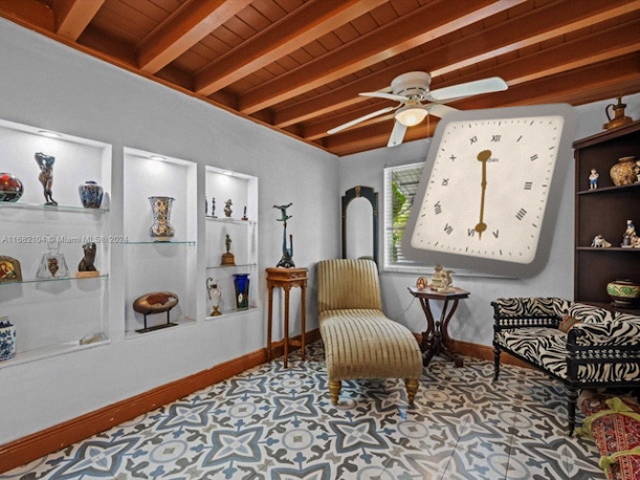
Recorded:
11.28
